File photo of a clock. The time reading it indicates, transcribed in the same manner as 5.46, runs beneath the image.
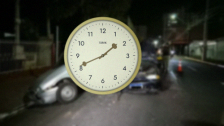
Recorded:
1.41
